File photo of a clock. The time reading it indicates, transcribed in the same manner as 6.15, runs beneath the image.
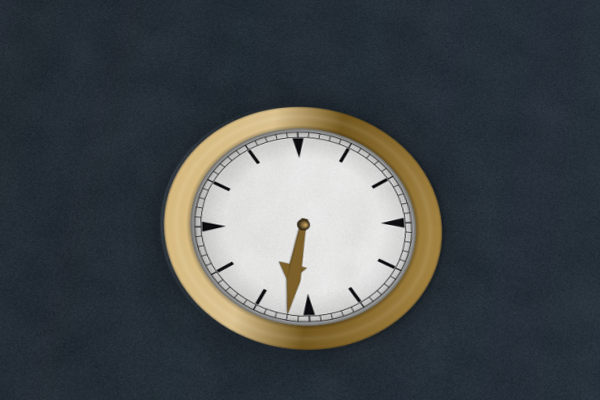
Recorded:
6.32
